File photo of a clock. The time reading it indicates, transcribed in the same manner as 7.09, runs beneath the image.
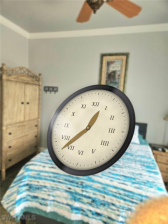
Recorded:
12.37
